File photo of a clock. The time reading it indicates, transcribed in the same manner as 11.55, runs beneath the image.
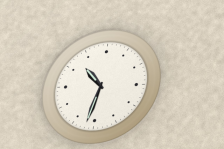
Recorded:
10.32
